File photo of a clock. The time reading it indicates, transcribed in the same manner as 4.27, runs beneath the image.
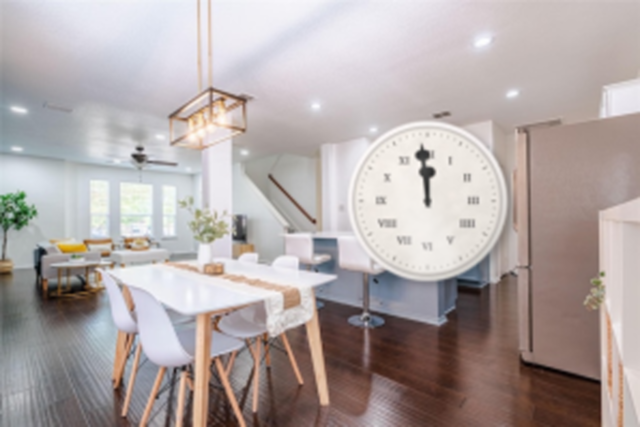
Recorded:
11.59
